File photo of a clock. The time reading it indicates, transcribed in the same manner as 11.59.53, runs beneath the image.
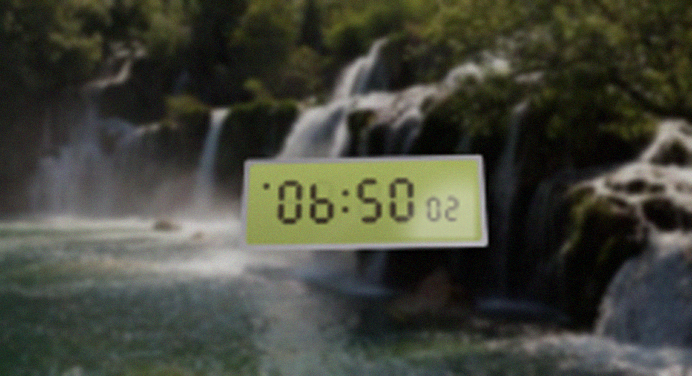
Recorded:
6.50.02
